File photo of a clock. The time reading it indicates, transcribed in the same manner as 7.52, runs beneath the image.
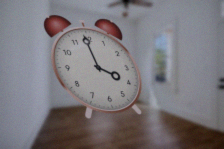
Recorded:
3.59
